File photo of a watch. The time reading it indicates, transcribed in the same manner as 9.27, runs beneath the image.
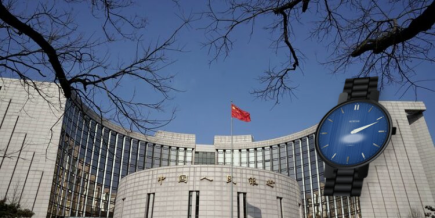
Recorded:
2.11
